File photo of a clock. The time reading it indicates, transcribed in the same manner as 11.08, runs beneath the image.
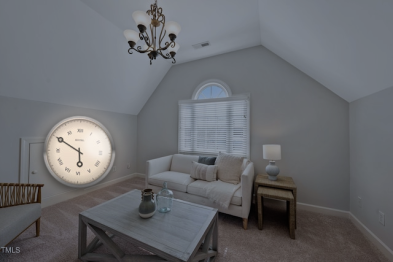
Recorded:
5.50
